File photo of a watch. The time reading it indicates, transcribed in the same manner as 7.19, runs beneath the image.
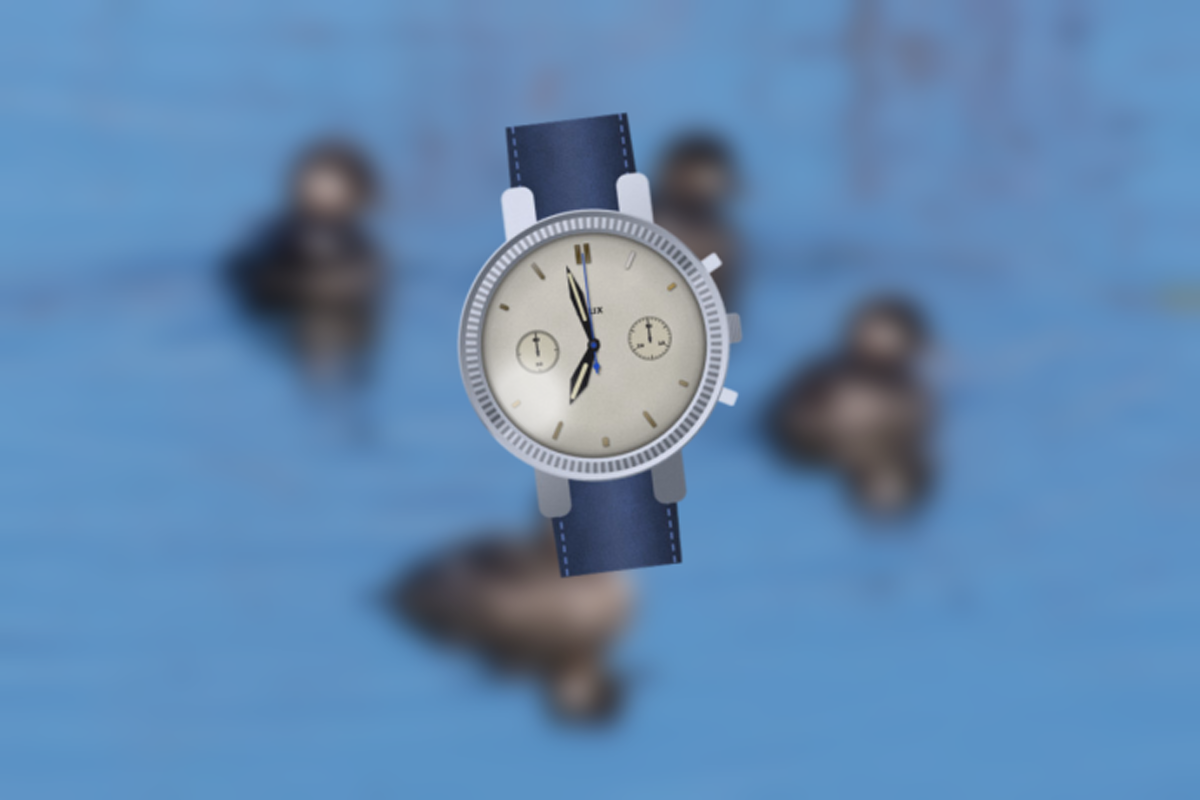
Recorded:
6.58
